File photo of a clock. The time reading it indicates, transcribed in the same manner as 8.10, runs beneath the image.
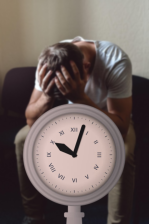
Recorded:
10.03
